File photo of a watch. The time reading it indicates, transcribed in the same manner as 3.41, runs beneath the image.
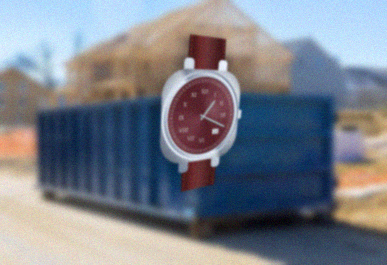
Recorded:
1.19
